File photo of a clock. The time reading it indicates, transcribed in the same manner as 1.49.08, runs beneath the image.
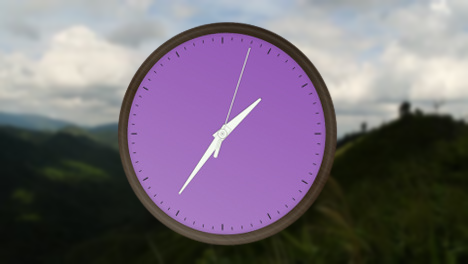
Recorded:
1.36.03
